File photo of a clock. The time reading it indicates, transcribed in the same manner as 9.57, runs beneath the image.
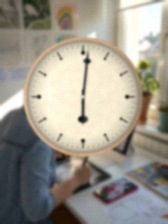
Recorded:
6.01
